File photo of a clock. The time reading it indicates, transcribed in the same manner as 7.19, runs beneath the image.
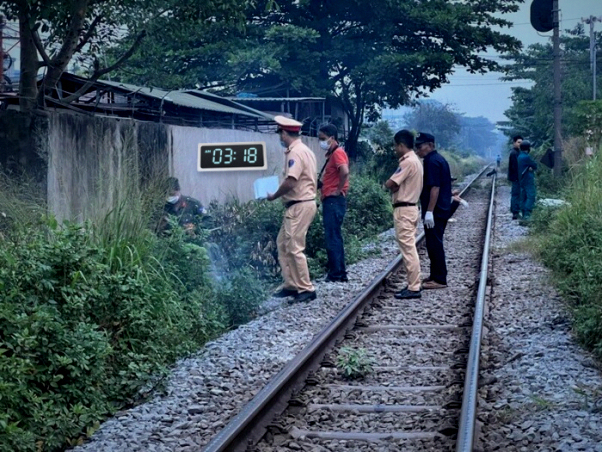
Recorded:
3.18
